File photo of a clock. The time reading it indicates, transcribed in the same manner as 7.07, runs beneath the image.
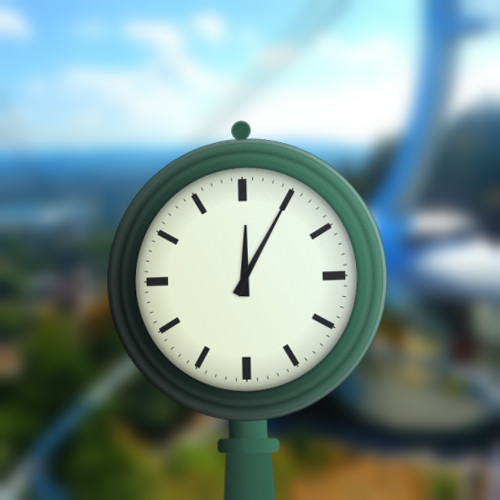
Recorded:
12.05
